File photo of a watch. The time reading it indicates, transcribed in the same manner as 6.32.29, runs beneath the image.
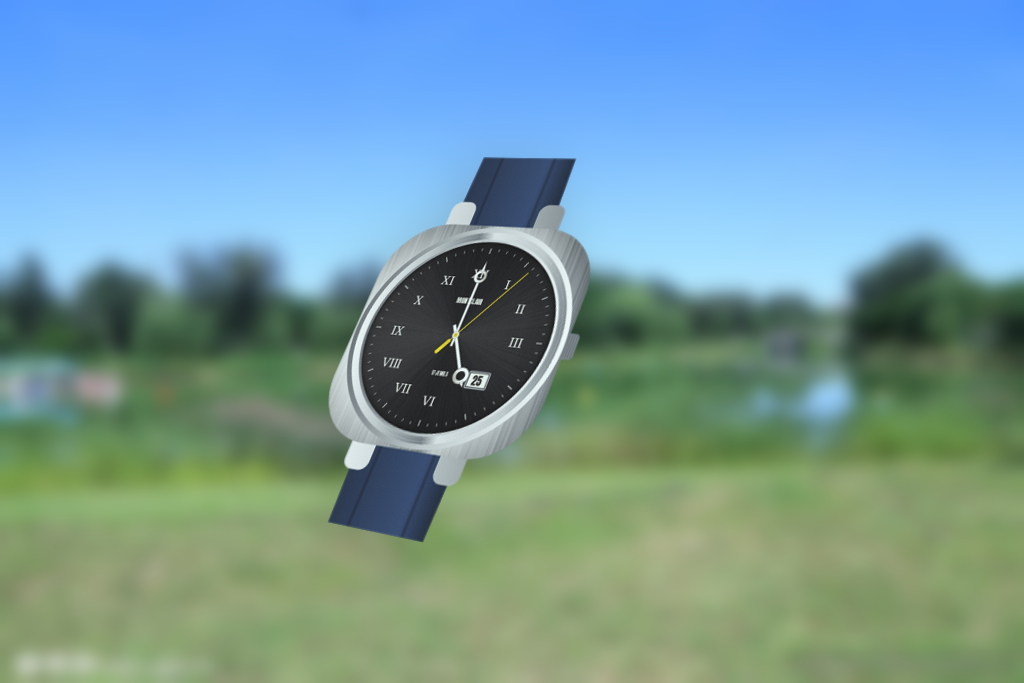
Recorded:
5.00.06
